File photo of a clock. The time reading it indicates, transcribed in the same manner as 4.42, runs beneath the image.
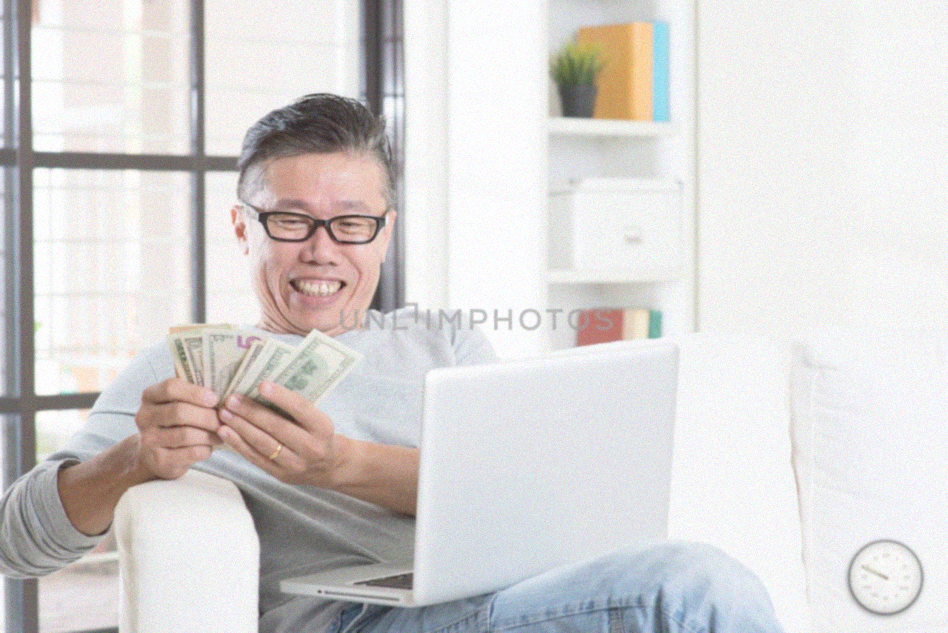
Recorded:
9.49
